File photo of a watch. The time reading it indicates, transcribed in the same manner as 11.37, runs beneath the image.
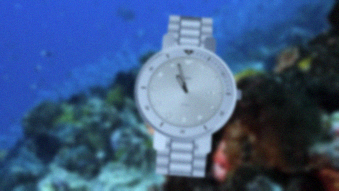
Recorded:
10.57
